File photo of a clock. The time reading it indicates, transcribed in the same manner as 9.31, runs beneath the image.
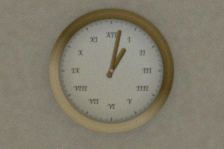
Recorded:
1.02
